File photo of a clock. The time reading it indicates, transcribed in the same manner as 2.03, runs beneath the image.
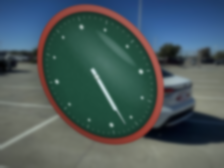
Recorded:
5.27
